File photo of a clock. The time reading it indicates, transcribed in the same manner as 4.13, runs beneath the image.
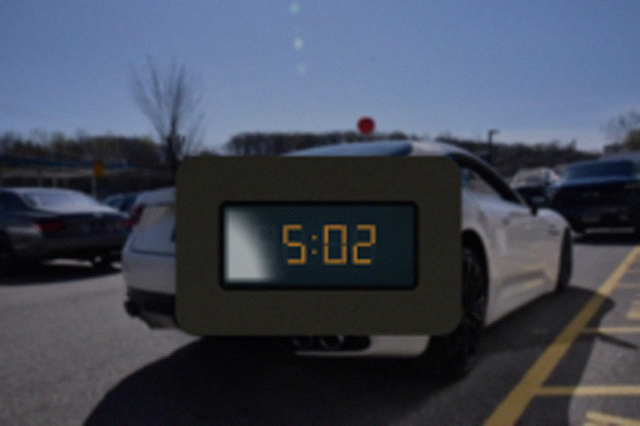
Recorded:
5.02
